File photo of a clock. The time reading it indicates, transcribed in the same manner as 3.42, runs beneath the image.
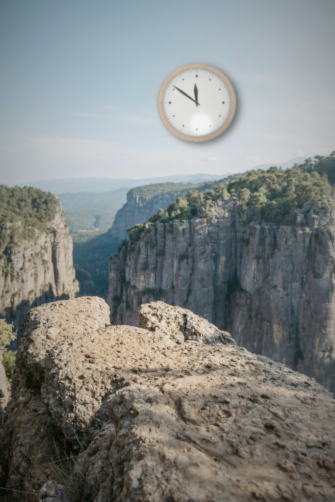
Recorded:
11.51
